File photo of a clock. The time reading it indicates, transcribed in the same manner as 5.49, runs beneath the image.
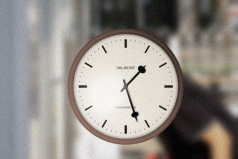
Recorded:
1.27
